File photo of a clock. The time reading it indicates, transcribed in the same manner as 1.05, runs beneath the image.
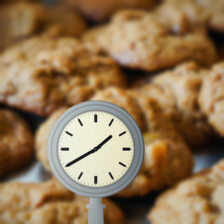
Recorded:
1.40
